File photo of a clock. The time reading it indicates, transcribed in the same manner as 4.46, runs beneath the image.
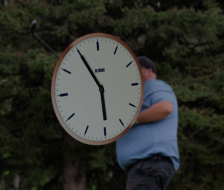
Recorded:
5.55
